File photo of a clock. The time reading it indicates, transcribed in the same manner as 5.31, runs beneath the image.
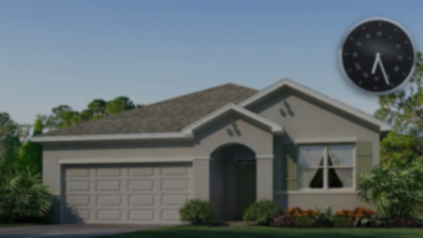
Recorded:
6.26
